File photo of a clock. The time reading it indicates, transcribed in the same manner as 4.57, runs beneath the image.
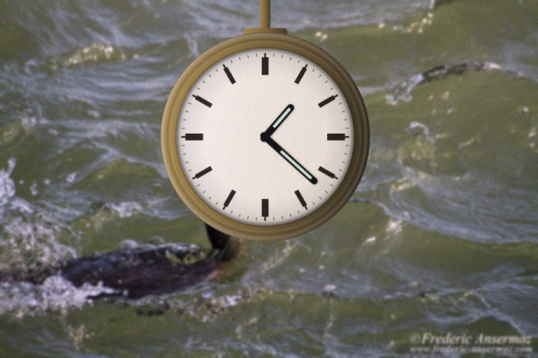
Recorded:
1.22
